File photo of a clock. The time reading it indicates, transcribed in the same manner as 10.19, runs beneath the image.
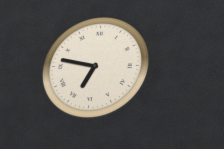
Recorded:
6.47
